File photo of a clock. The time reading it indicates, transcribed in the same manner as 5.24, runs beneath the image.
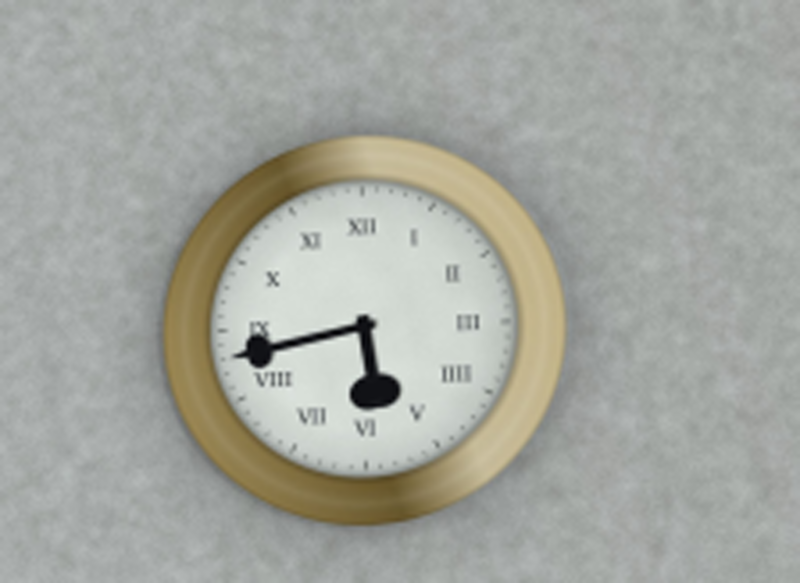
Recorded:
5.43
